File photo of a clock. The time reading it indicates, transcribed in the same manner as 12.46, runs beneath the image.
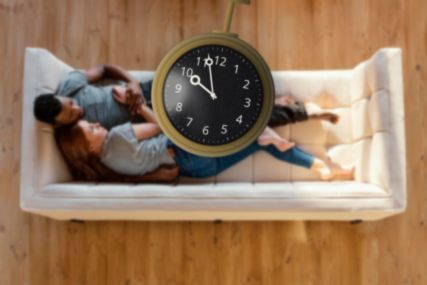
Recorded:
9.57
